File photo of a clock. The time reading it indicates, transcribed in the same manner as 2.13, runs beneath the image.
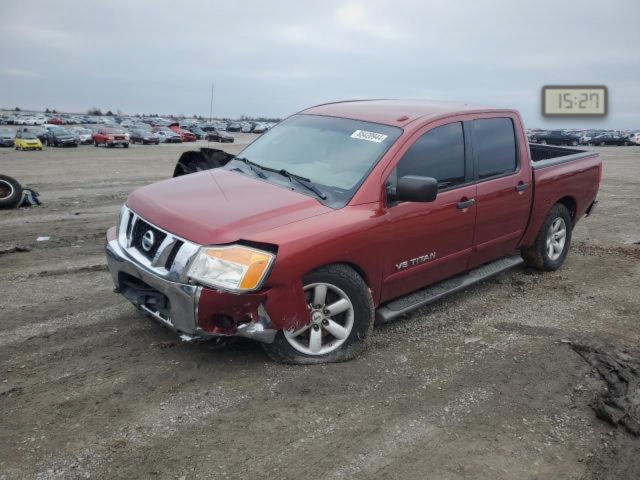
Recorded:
15.27
